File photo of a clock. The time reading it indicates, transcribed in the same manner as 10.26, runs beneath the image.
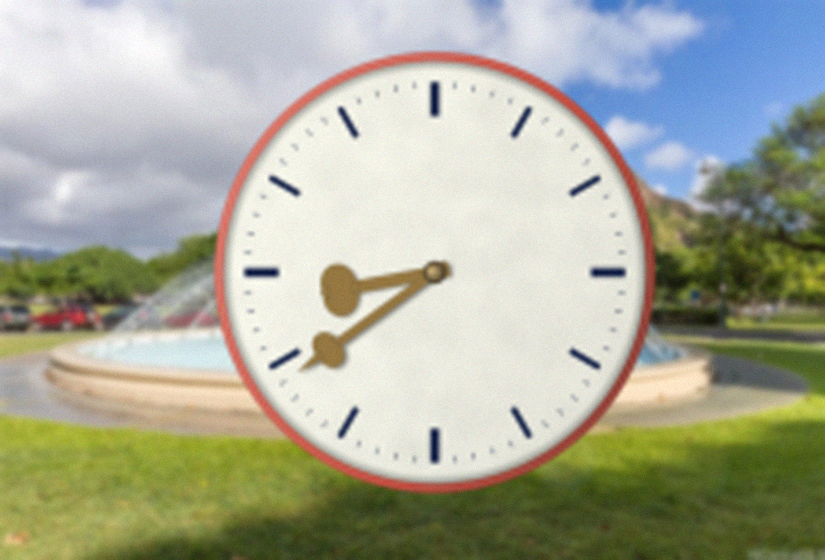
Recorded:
8.39
